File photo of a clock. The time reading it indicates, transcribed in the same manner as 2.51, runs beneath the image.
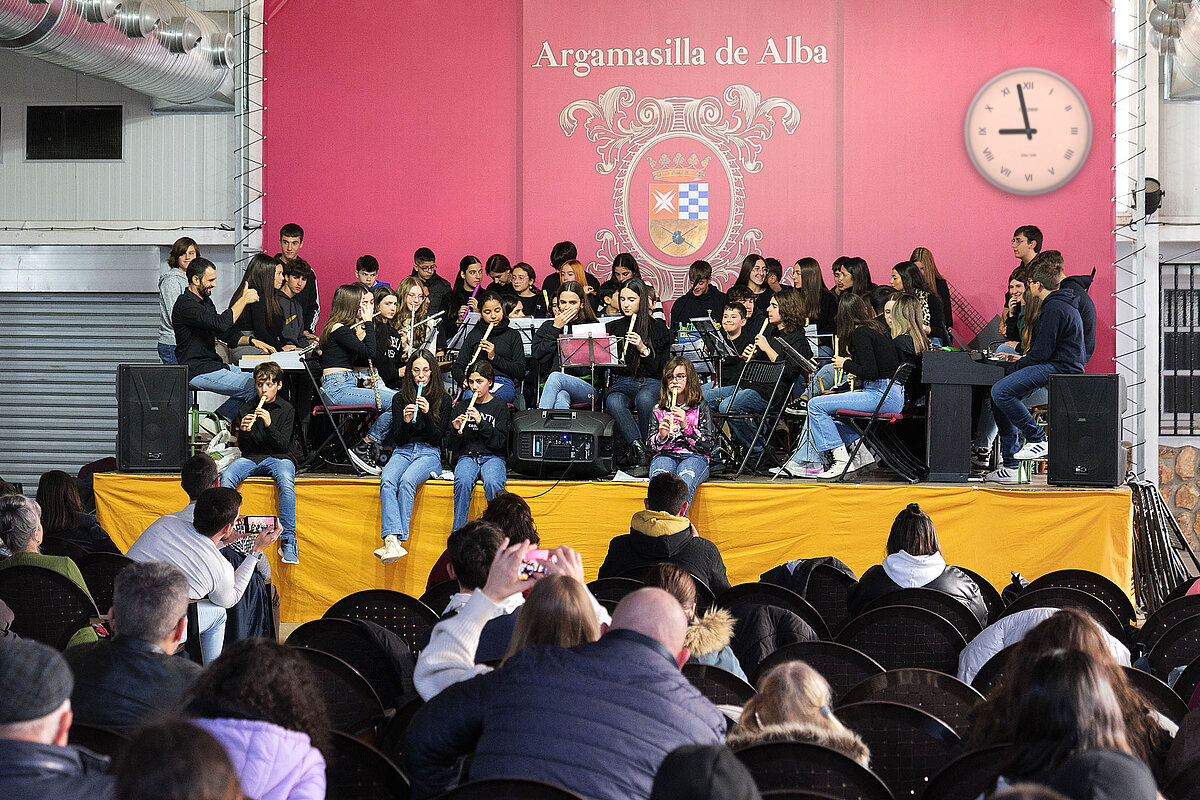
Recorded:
8.58
